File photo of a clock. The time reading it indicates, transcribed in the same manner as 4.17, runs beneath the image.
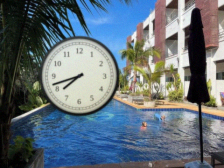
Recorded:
7.42
